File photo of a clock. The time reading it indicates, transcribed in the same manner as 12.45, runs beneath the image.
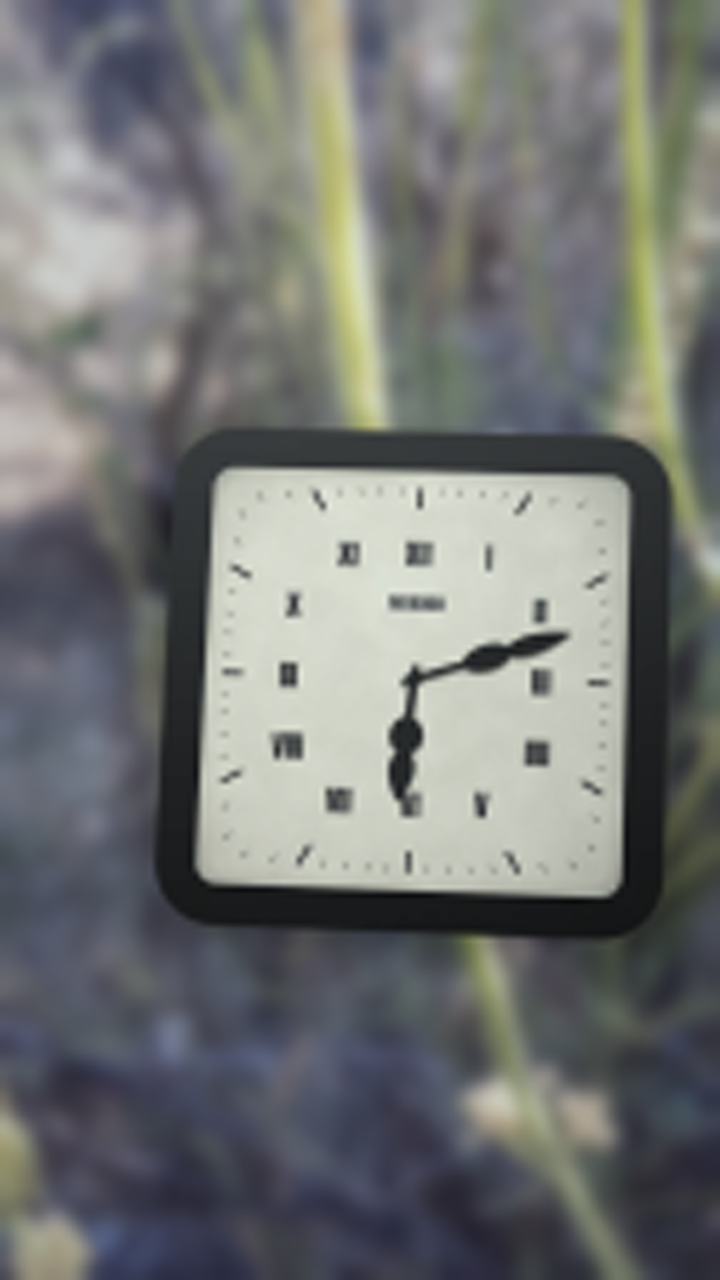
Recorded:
6.12
